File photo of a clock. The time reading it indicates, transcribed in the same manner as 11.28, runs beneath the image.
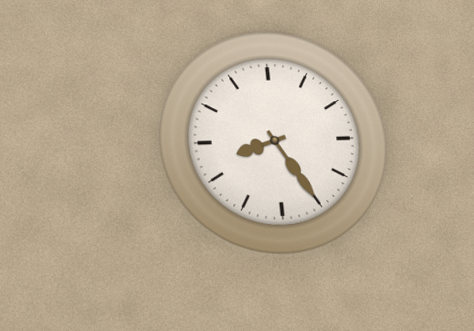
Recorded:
8.25
